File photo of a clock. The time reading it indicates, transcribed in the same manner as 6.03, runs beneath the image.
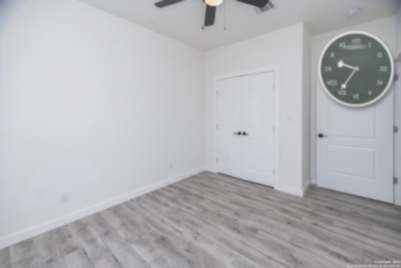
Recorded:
9.36
